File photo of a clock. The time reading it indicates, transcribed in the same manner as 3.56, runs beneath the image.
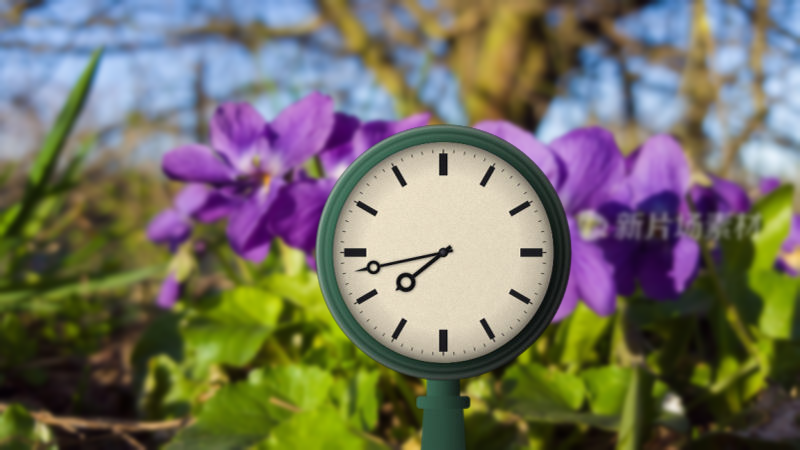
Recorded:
7.43
